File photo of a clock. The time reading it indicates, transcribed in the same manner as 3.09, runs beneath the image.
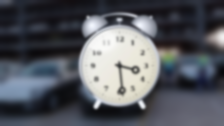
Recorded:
3.29
